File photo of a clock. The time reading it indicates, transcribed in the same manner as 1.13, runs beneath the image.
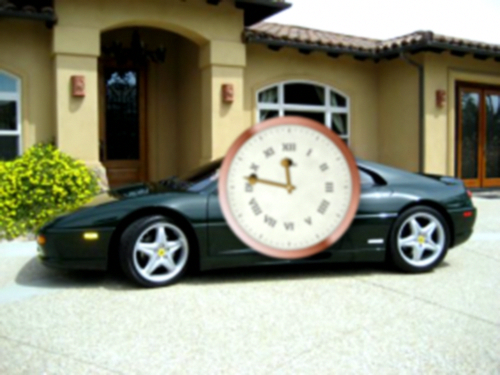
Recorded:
11.47
